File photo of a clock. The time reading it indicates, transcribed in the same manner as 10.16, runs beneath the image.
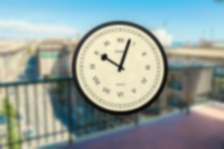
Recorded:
10.03
